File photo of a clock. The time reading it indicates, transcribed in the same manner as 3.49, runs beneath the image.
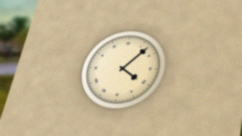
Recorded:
4.07
